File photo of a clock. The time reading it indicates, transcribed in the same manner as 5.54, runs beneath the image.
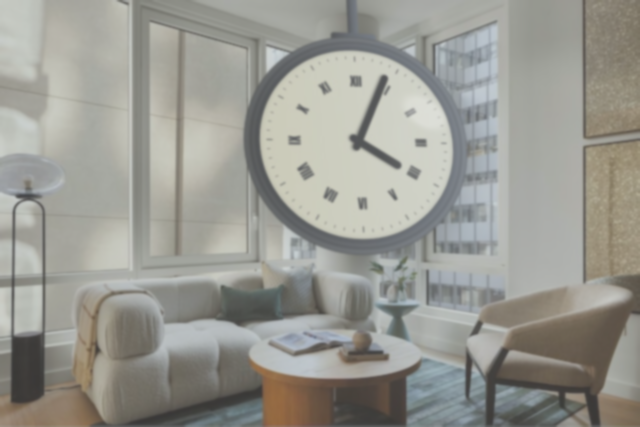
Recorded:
4.04
